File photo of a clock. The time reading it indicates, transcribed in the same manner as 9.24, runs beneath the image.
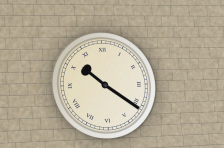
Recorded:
10.21
